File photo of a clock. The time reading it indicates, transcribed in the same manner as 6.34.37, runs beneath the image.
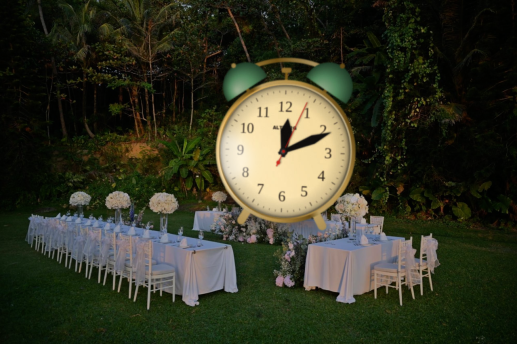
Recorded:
12.11.04
